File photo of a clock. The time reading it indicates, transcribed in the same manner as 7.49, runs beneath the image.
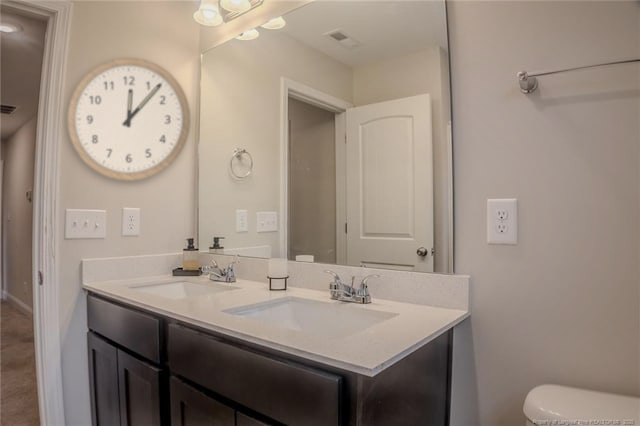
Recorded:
12.07
